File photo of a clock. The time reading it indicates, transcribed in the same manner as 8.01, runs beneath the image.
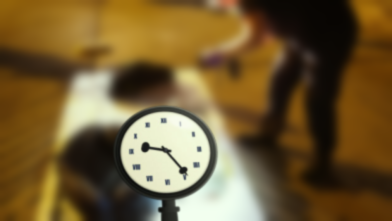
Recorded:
9.24
